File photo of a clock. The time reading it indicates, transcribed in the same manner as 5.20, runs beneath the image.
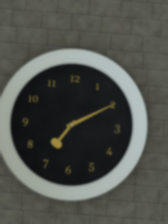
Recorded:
7.10
